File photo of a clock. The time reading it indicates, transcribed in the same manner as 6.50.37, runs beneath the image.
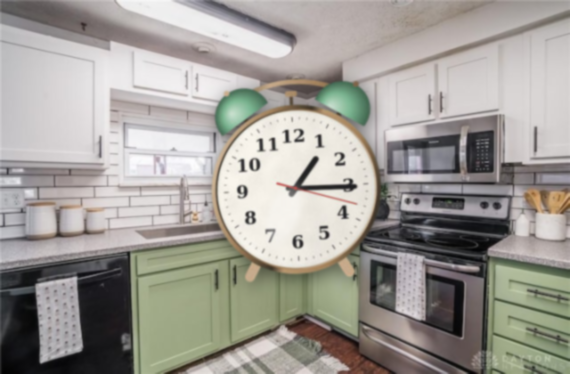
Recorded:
1.15.18
